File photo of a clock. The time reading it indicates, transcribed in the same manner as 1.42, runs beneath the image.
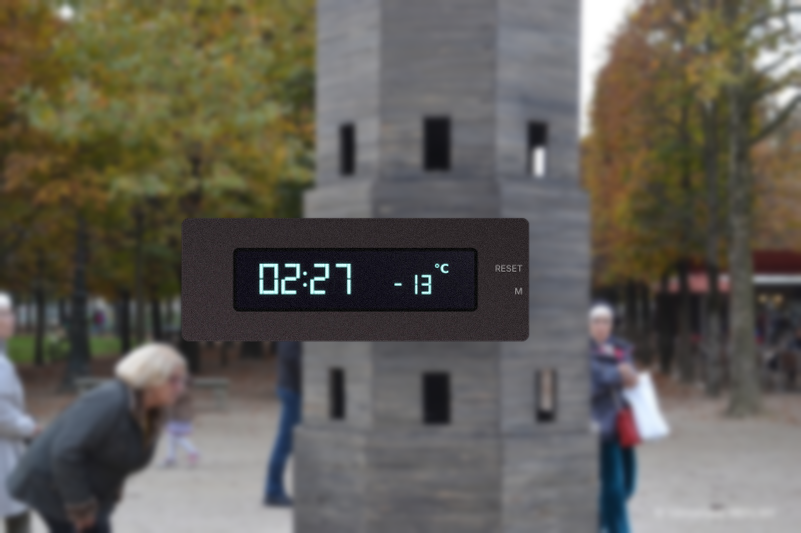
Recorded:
2.27
